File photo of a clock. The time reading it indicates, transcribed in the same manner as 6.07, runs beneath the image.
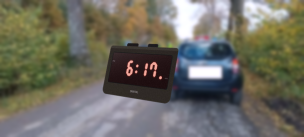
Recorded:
6.17
